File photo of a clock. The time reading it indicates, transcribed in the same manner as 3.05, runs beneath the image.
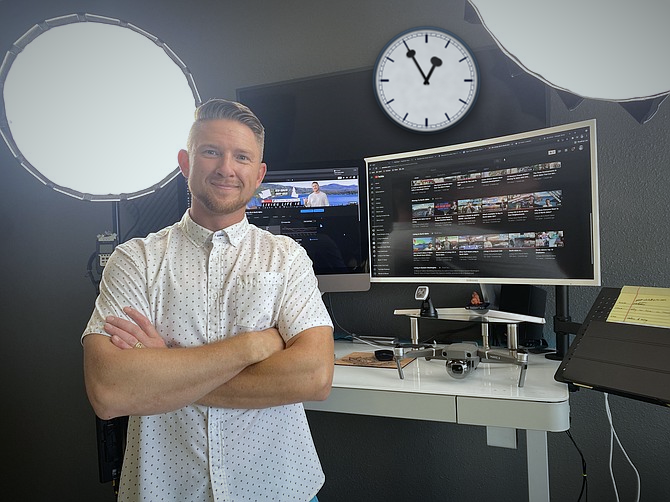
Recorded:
12.55
